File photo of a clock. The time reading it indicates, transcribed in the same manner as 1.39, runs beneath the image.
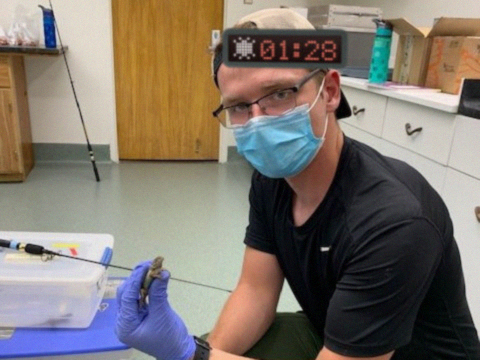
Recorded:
1.28
